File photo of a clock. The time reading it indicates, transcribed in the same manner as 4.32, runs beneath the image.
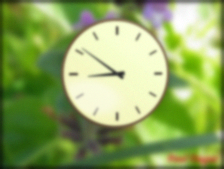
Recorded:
8.51
